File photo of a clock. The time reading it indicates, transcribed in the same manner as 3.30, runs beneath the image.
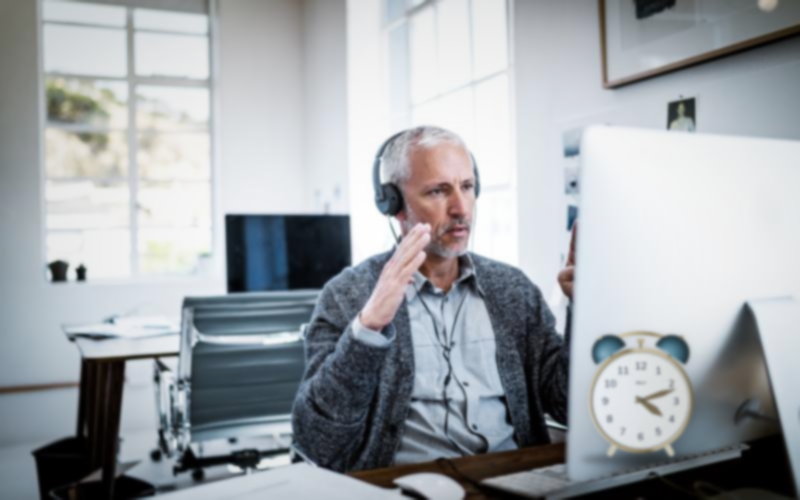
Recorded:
4.12
